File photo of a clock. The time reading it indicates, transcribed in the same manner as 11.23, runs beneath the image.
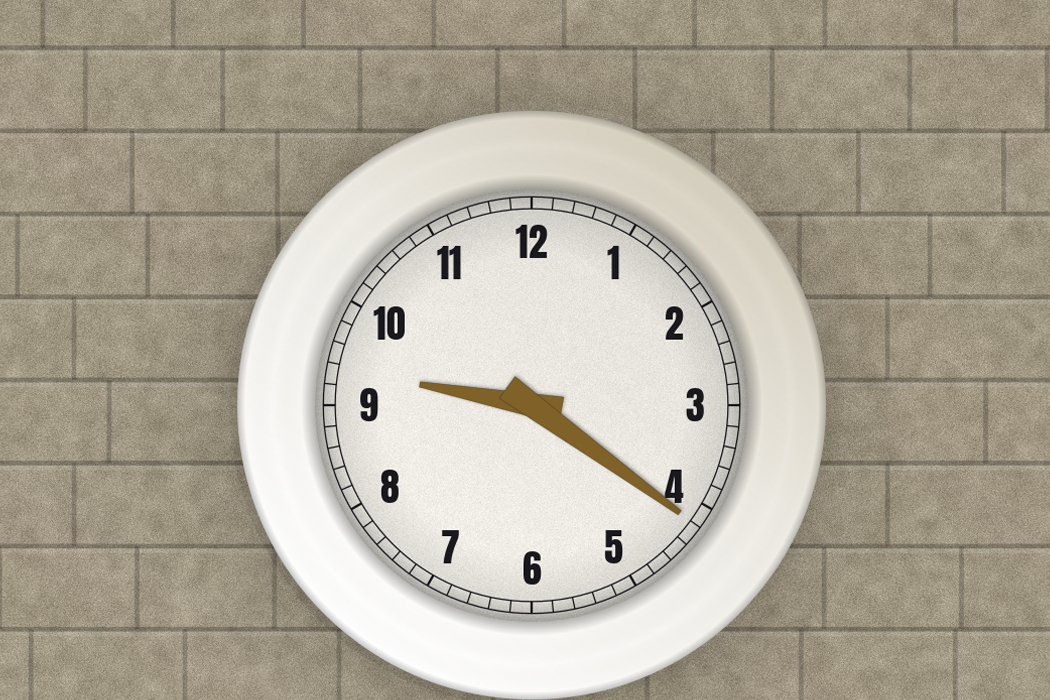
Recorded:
9.21
